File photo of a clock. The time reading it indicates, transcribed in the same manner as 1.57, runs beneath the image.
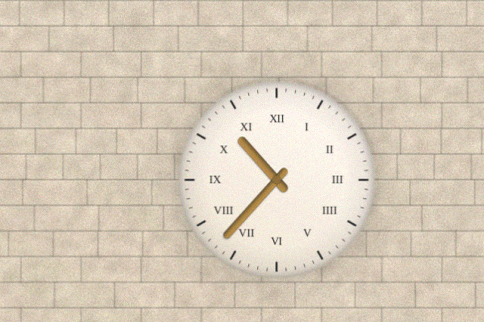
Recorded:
10.37
